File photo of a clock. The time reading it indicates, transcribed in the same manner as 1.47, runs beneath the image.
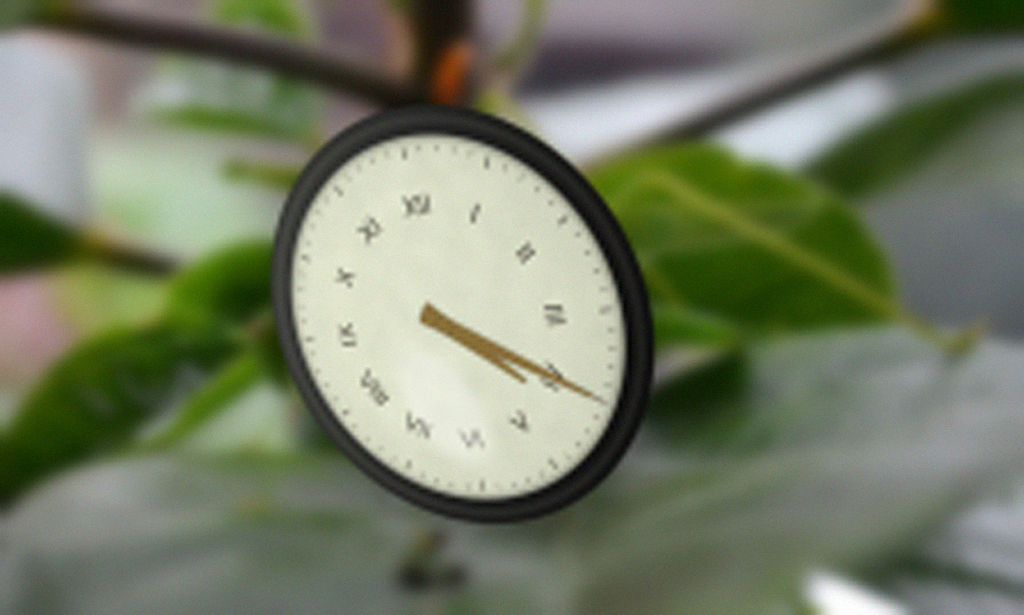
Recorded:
4.20
